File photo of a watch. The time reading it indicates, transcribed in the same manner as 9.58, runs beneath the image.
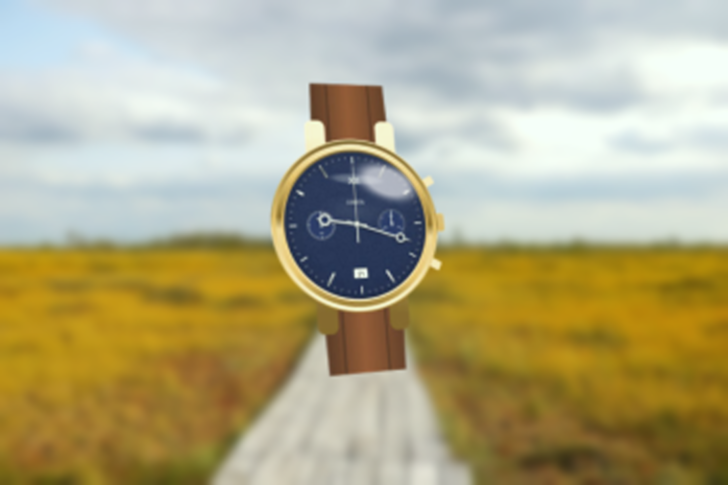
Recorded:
9.18
